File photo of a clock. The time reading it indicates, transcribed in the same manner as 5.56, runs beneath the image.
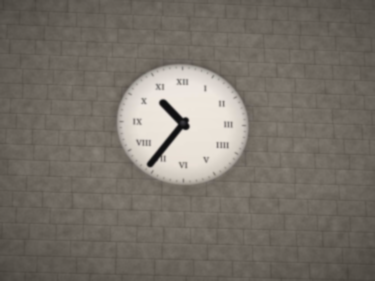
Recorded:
10.36
